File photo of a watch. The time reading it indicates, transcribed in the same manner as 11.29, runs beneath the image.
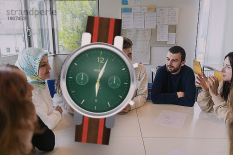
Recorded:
6.03
